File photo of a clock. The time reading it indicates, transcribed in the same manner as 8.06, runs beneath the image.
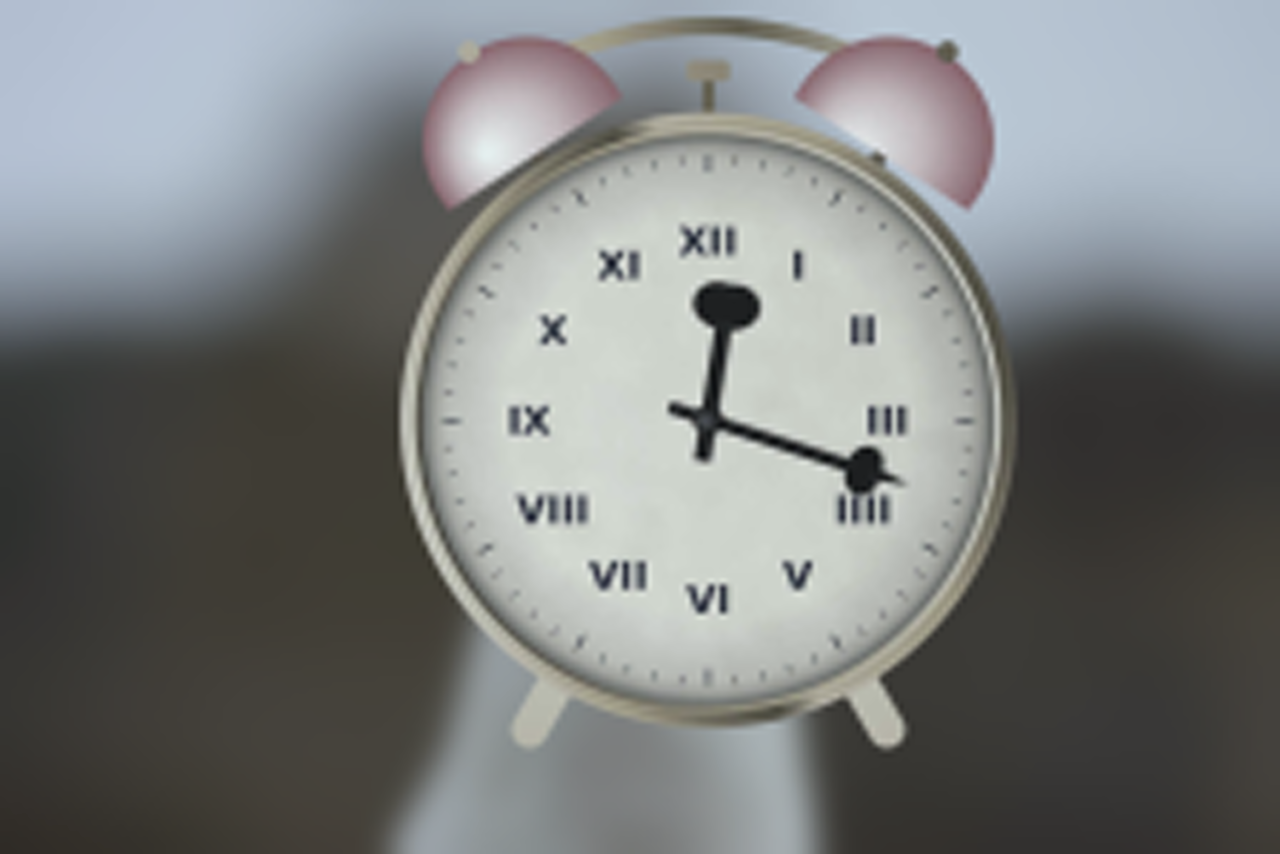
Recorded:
12.18
